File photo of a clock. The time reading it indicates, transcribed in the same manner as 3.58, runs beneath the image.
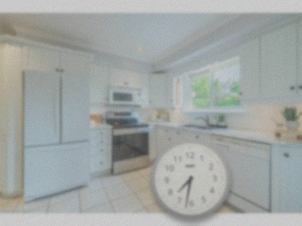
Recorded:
7.32
